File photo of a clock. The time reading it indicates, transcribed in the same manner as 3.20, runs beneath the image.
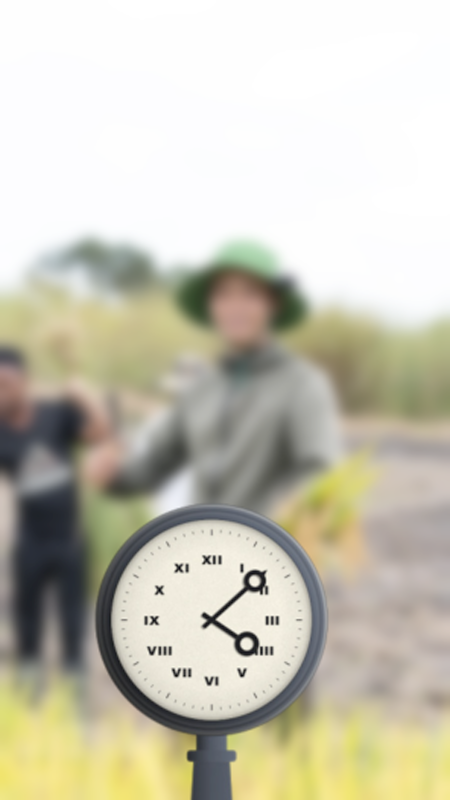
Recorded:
4.08
